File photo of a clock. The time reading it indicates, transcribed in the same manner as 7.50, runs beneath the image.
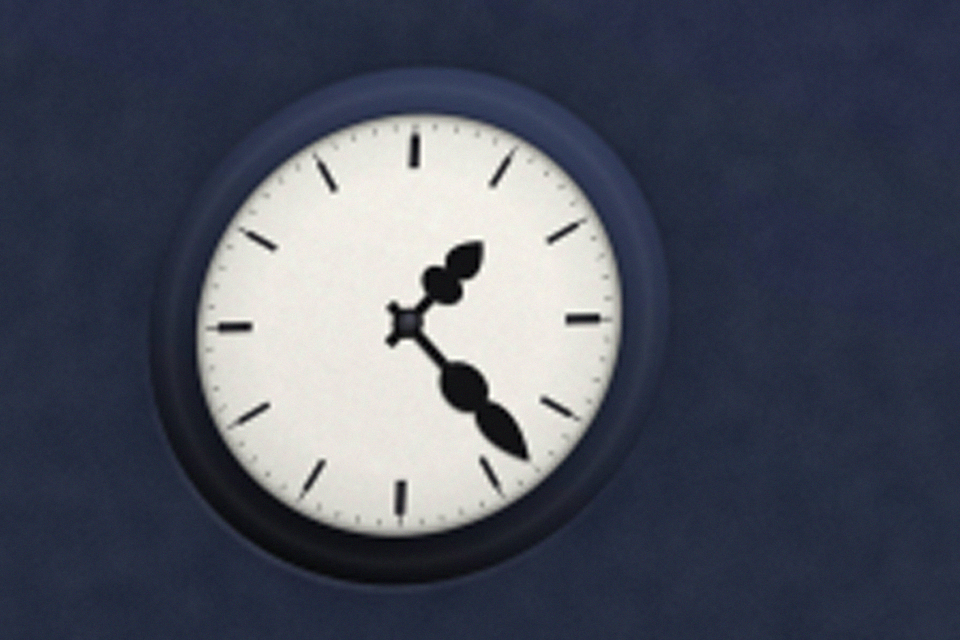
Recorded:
1.23
